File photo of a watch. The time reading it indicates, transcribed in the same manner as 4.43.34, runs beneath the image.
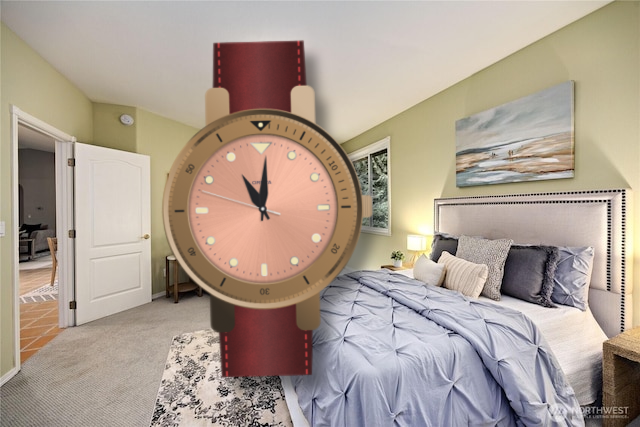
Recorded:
11.00.48
